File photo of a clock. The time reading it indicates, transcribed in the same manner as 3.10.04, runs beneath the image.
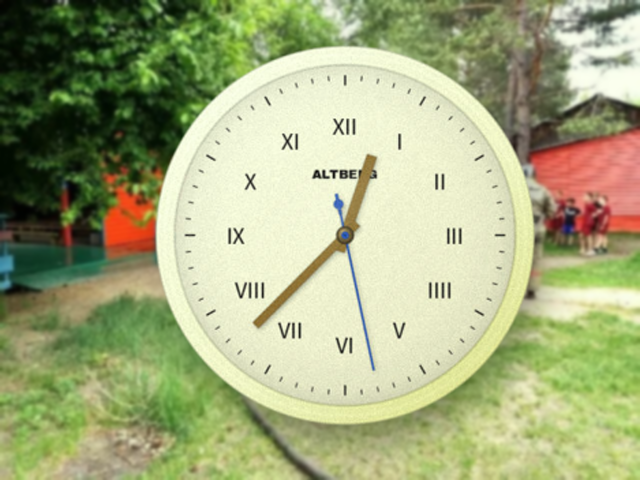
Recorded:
12.37.28
